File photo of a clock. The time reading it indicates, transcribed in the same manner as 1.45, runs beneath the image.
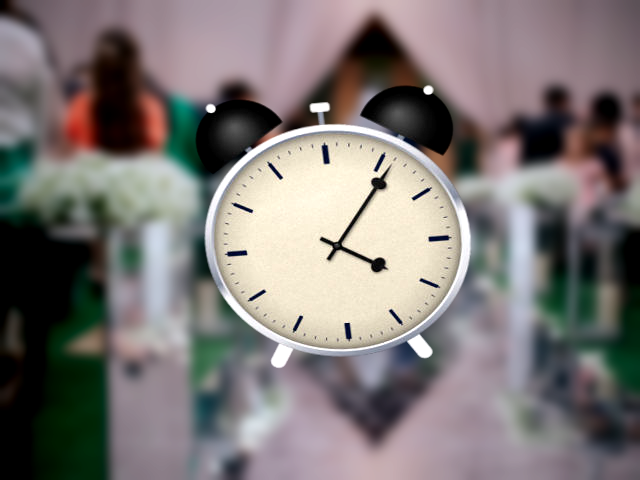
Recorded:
4.06
